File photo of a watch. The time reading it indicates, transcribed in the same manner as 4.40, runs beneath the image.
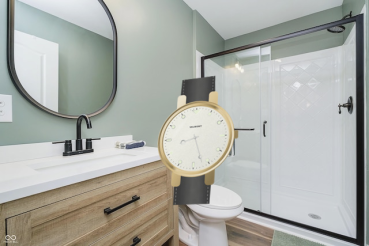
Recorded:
8.27
